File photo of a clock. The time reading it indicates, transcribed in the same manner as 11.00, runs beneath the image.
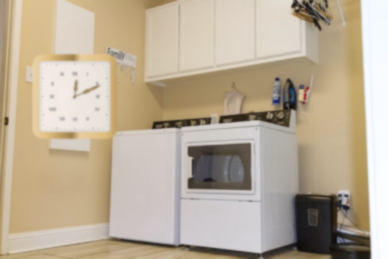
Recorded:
12.11
